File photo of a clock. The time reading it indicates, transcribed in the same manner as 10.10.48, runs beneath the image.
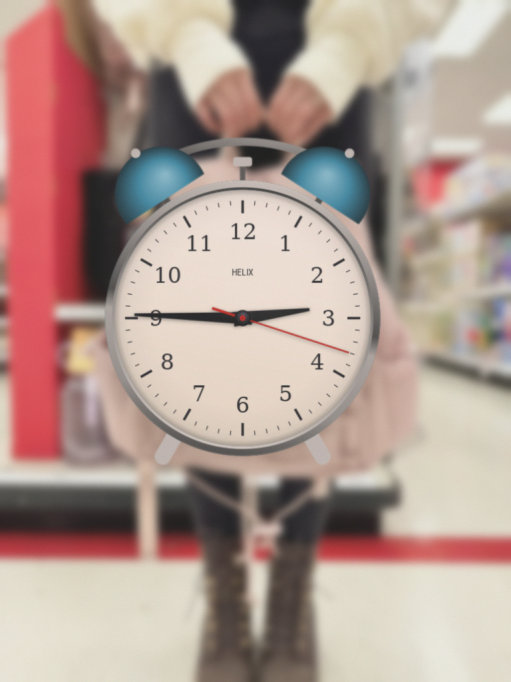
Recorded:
2.45.18
